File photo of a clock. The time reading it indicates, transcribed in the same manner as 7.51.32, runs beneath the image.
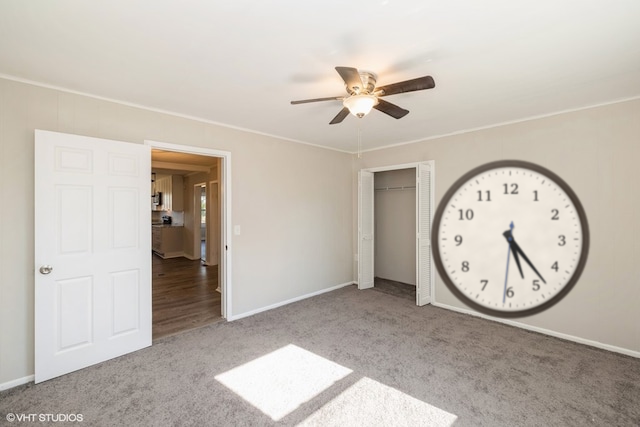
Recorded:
5.23.31
